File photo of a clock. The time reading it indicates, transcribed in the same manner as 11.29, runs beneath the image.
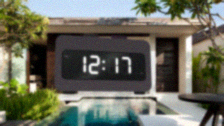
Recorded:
12.17
